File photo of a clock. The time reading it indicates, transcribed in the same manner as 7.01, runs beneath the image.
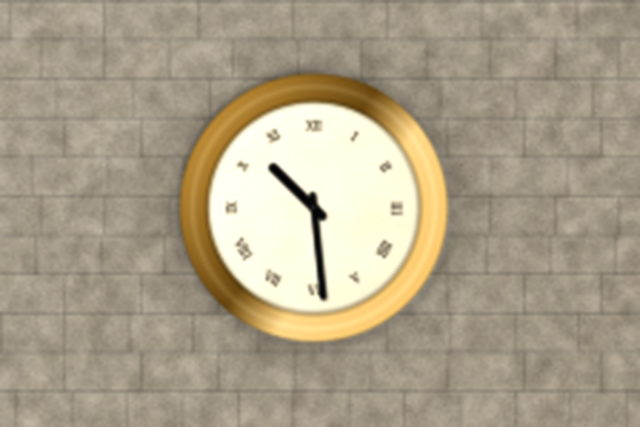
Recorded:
10.29
